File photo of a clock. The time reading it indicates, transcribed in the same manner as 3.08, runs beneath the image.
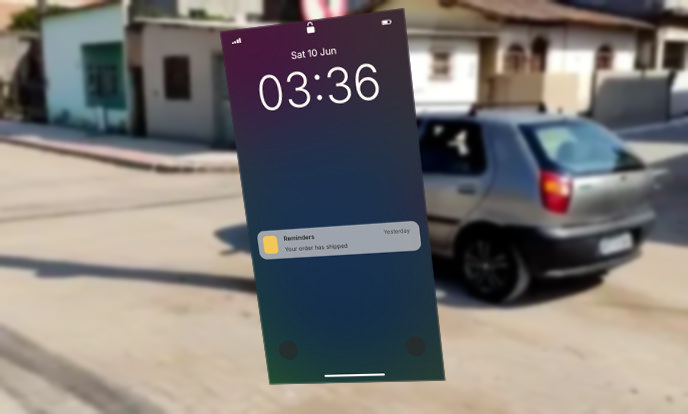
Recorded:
3.36
